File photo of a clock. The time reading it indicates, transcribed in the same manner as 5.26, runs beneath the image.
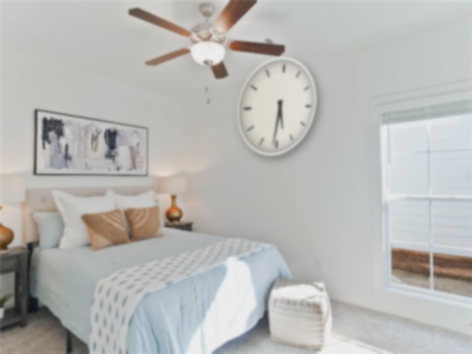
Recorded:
5.31
